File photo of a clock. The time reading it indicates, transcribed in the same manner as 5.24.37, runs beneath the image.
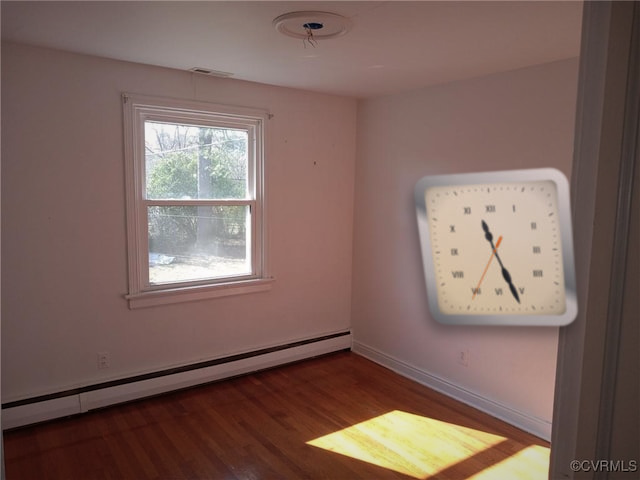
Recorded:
11.26.35
